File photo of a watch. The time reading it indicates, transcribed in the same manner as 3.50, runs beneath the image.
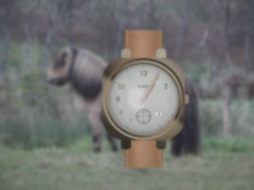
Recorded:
1.05
